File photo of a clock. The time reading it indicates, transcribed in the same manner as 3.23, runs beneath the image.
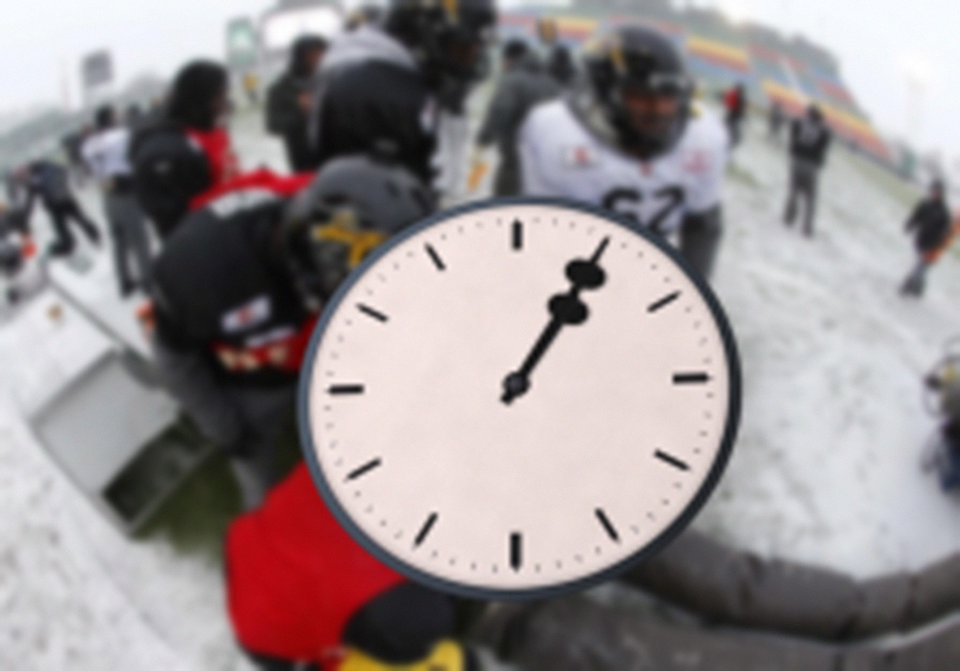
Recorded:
1.05
